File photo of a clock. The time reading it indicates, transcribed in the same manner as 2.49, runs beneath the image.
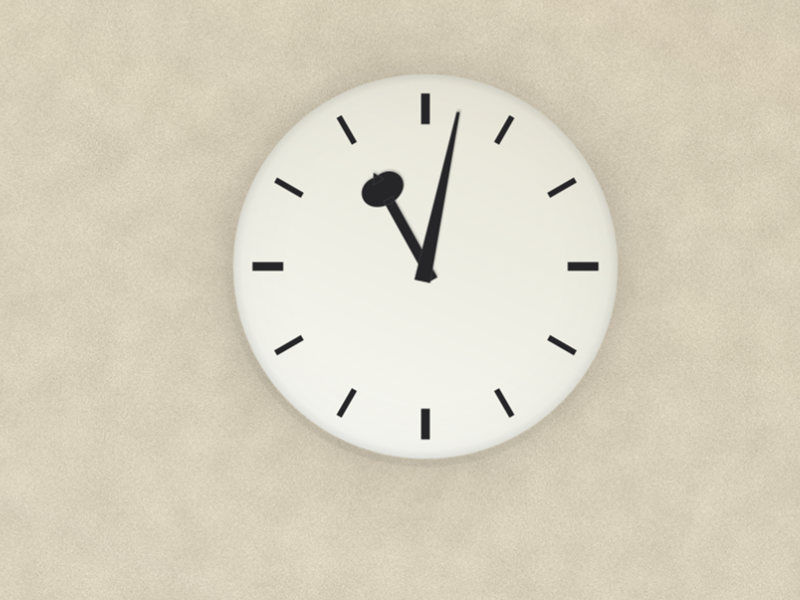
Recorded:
11.02
